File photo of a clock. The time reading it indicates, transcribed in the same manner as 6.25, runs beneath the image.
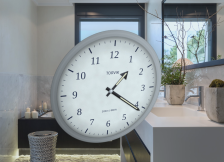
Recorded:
1.21
